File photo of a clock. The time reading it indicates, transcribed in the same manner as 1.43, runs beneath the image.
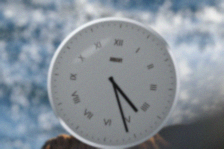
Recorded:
4.26
